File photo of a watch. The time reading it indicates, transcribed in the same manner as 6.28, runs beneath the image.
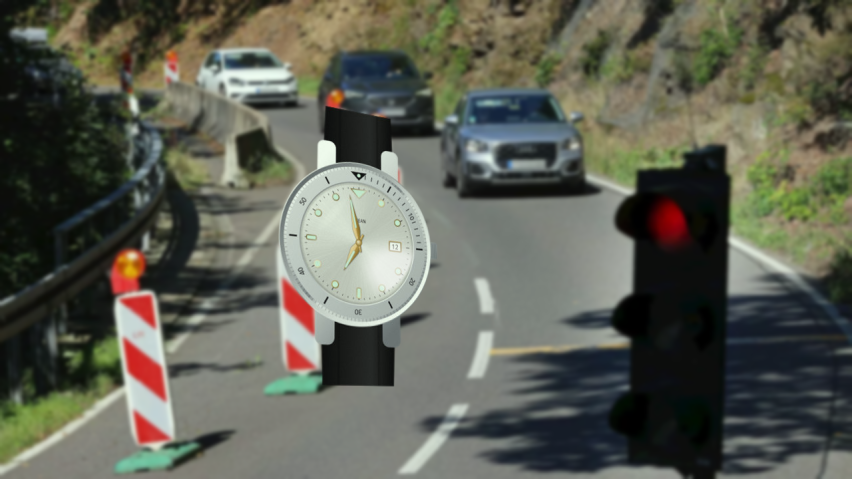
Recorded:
6.58
